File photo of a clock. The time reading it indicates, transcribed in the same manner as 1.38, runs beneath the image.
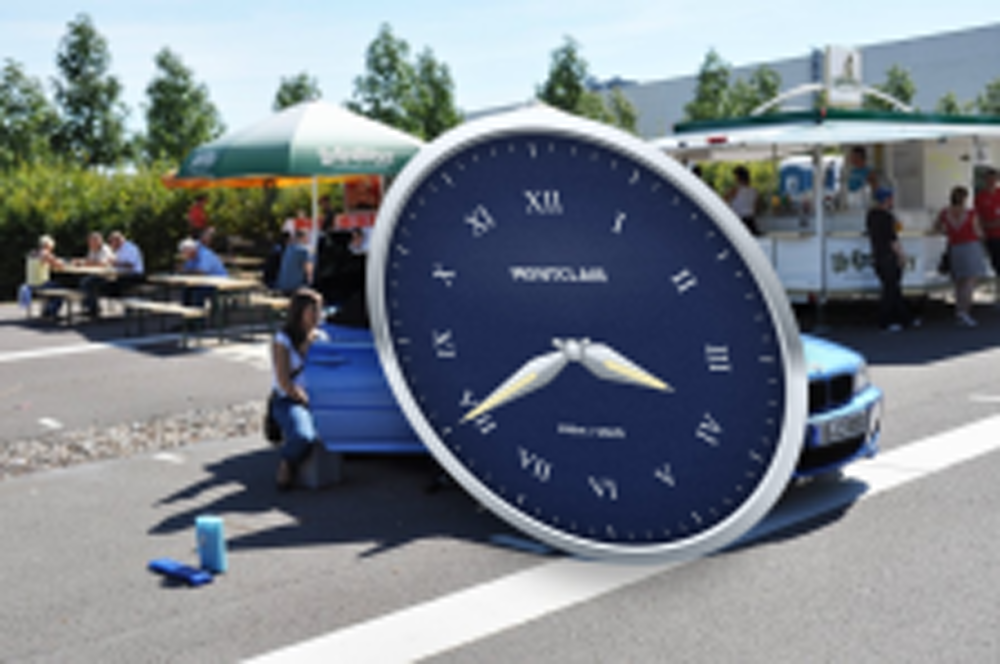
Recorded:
3.40
